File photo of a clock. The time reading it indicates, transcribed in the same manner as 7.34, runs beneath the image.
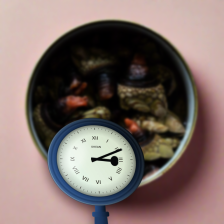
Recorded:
3.11
